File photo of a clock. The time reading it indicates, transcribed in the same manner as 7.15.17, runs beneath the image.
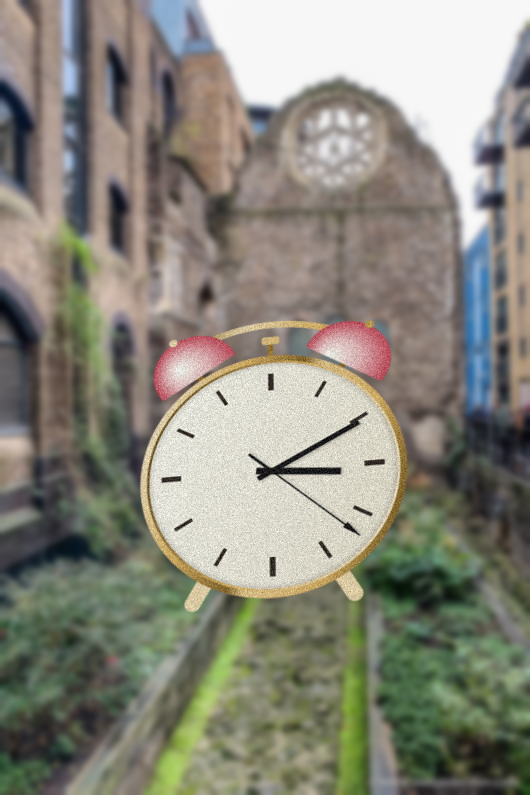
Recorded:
3.10.22
